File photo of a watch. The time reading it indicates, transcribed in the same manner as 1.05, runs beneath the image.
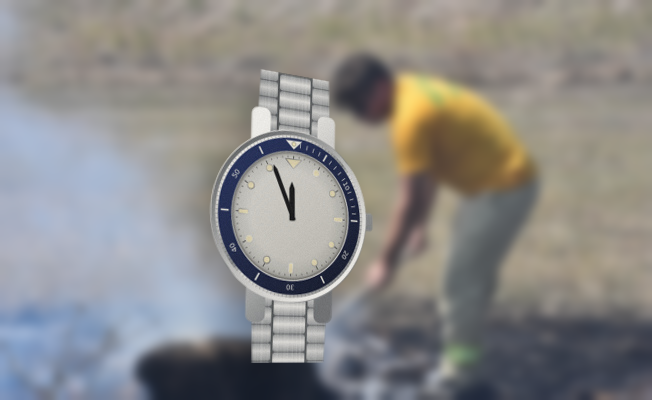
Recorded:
11.56
